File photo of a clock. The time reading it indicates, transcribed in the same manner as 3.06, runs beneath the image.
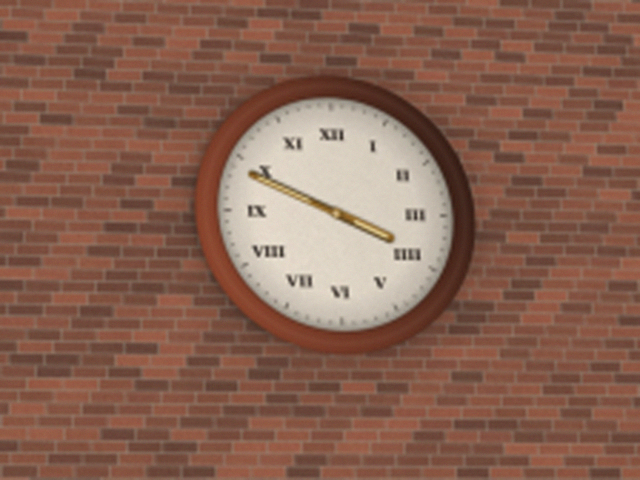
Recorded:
3.49
